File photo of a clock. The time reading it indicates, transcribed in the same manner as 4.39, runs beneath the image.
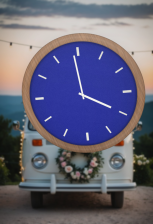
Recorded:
3.59
